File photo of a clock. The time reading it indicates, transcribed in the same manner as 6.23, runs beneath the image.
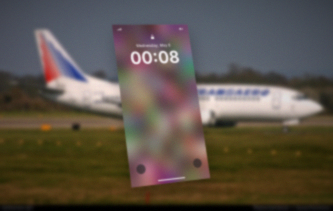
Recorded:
0.08
